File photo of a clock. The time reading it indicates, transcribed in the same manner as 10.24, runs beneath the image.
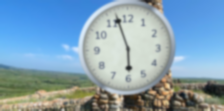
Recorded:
5.57
